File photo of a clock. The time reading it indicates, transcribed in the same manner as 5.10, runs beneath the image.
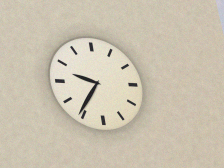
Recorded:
9.36
